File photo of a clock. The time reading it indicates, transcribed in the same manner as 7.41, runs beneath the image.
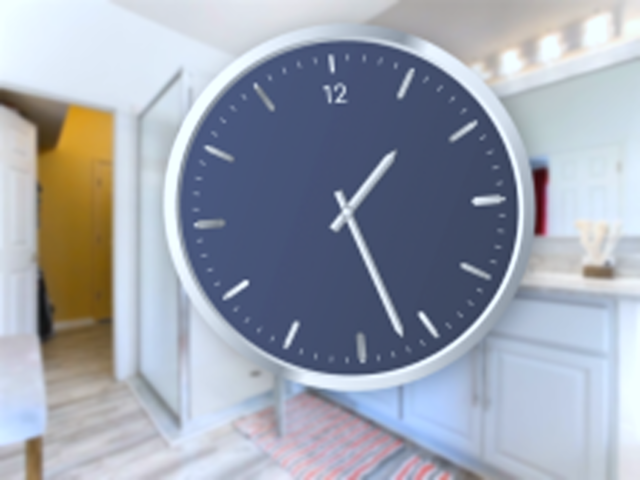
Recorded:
1.27
